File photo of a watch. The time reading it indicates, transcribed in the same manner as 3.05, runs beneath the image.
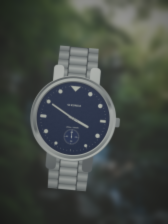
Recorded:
3.50
